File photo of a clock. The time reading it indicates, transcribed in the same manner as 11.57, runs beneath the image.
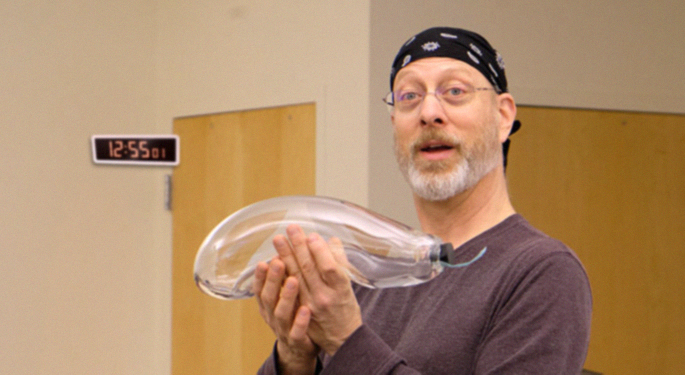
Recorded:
12.55
